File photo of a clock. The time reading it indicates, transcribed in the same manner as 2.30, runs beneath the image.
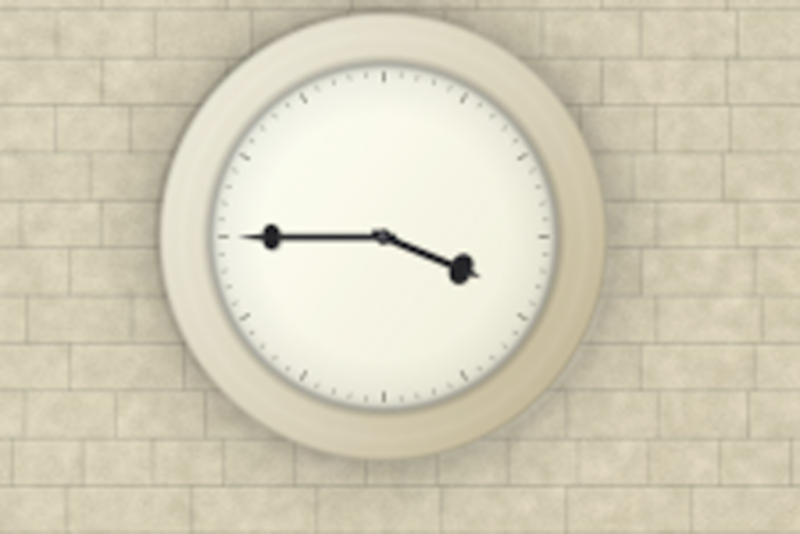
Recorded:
3.45
